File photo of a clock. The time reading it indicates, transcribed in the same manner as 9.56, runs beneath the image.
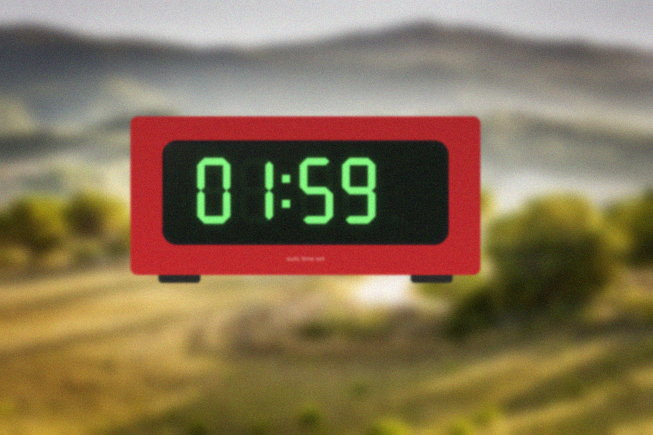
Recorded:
1.59
